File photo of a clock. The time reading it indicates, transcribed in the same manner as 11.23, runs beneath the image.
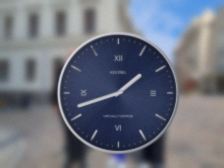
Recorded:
1.42
